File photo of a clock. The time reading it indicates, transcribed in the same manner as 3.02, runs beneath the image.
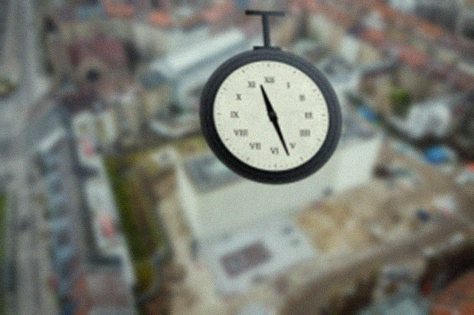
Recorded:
11.27
